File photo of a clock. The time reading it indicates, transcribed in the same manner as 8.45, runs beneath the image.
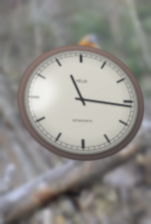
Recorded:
11.16
